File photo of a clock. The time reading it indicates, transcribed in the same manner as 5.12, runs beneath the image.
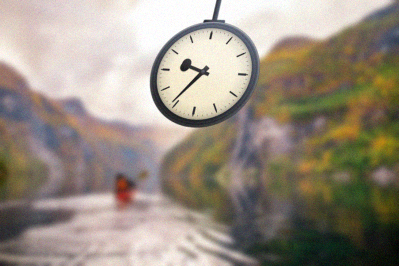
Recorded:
9.36
